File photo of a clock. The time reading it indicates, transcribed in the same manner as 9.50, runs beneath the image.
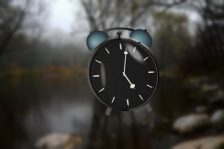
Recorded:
5.02
